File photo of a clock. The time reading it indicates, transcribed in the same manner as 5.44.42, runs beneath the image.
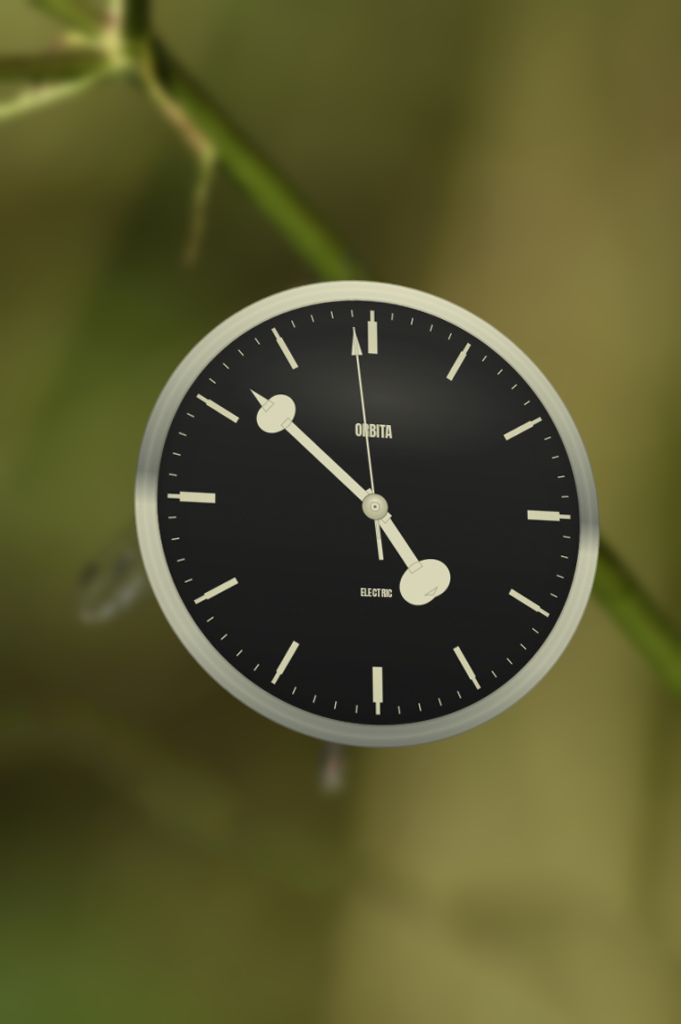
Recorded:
4.51.59
